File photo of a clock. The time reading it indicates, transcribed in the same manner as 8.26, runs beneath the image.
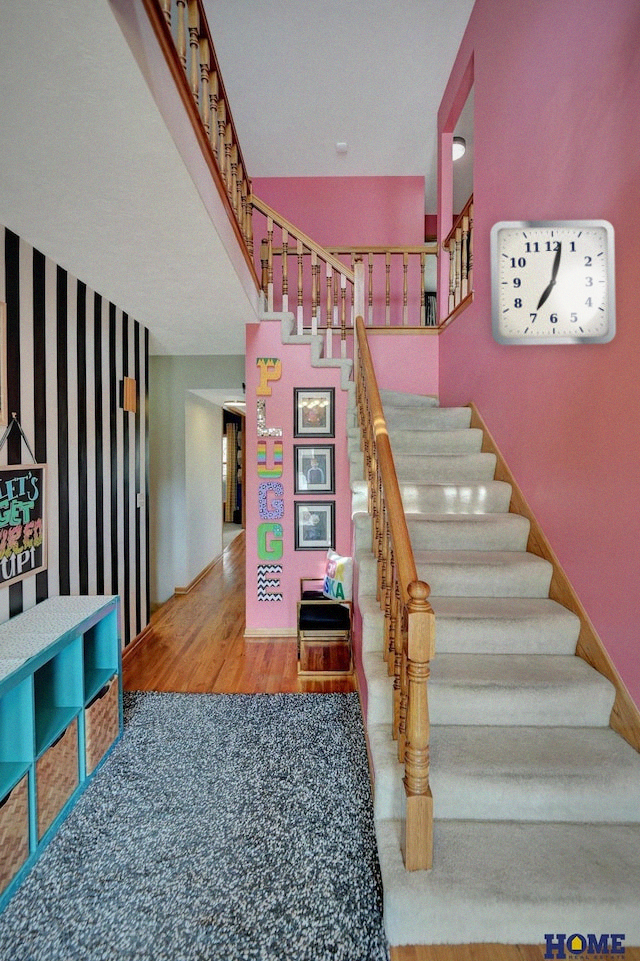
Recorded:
7.02
